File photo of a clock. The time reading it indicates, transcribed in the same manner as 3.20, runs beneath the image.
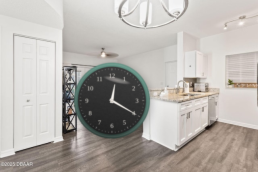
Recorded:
12.20
